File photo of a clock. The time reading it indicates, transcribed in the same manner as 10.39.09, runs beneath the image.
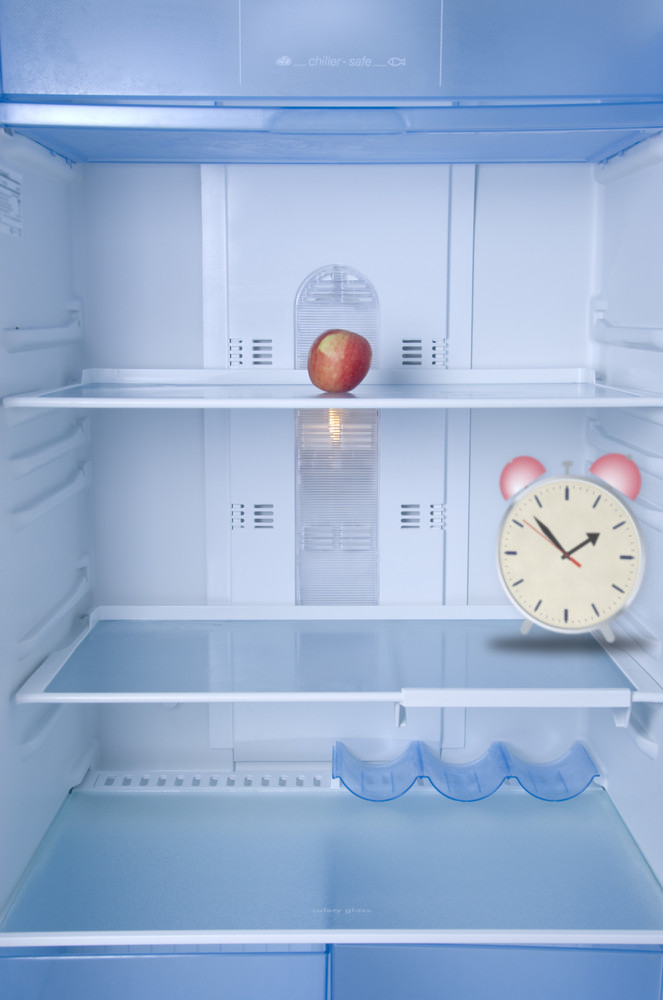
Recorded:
1.52.51
